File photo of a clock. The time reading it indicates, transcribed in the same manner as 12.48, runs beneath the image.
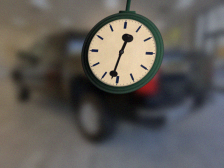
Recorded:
12.32
